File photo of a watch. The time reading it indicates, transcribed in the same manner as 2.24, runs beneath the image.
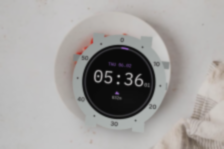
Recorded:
5.36
